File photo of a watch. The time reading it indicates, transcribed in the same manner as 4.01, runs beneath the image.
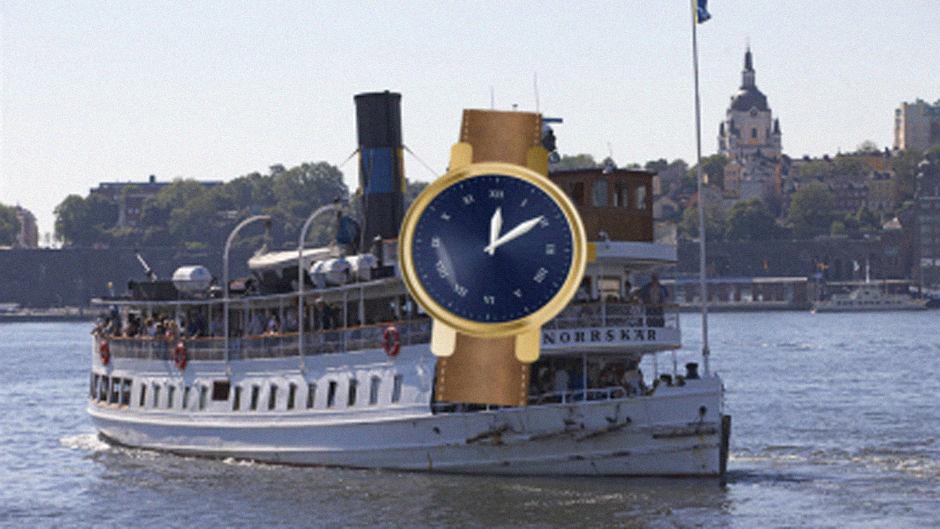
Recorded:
12.09
